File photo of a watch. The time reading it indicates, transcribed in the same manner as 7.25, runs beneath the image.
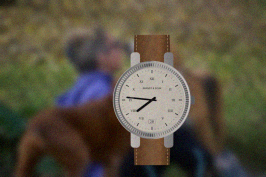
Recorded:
7.46
